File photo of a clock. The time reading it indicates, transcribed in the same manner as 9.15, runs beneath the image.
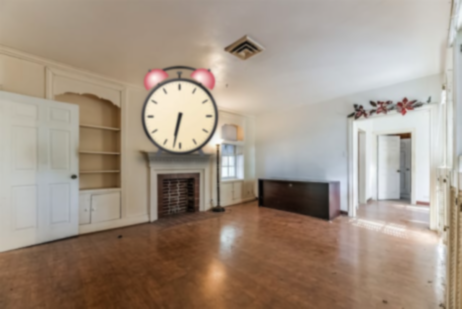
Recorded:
6.32
